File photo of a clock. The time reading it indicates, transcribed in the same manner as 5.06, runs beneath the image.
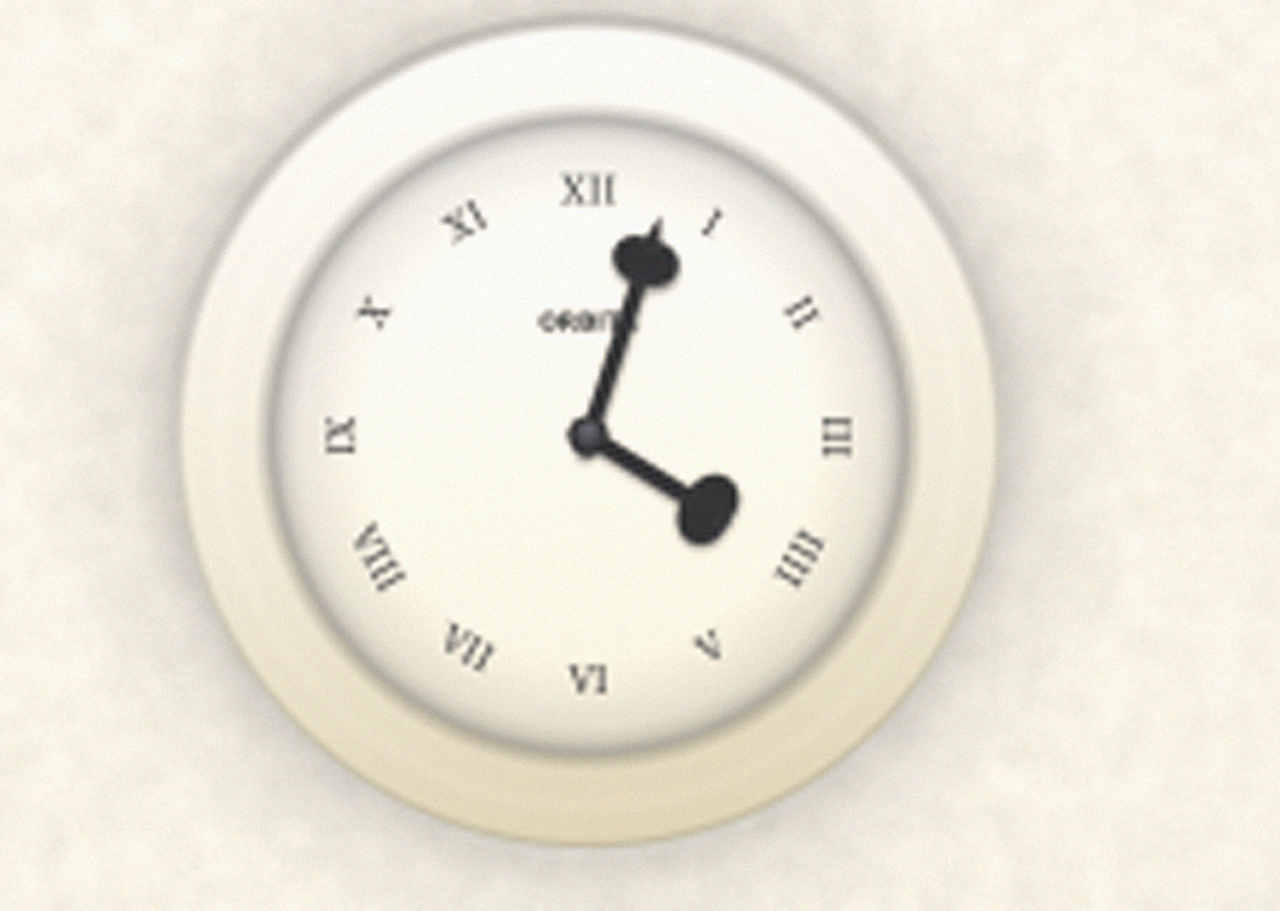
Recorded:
4.03
